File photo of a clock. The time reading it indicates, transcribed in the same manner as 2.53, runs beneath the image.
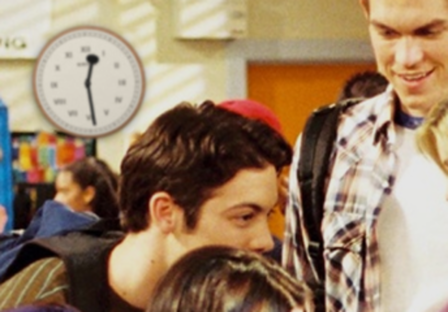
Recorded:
12.29
